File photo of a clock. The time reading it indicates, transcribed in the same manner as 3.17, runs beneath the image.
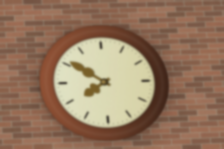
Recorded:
7.51
